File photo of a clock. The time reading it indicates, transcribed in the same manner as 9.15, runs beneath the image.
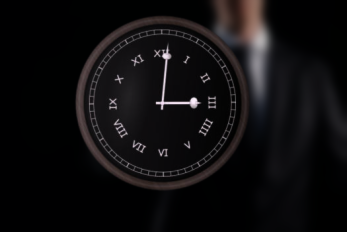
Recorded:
3.01
